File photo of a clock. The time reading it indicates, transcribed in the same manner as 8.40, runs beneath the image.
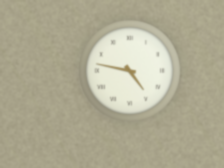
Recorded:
4.47
